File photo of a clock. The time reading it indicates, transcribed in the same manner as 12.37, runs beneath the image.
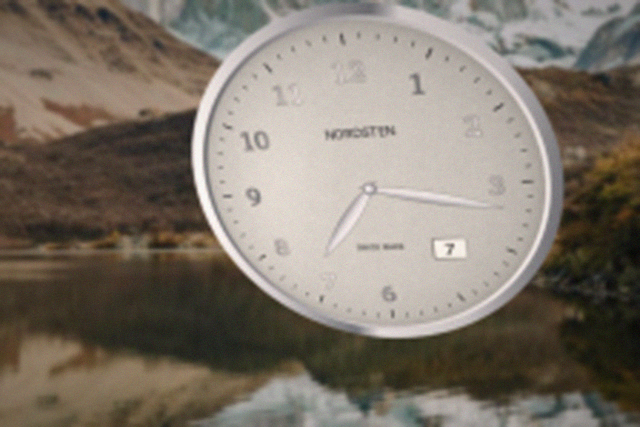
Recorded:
7.17
